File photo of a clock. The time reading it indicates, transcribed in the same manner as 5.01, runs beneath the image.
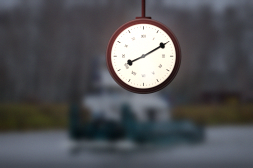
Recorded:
8.10
